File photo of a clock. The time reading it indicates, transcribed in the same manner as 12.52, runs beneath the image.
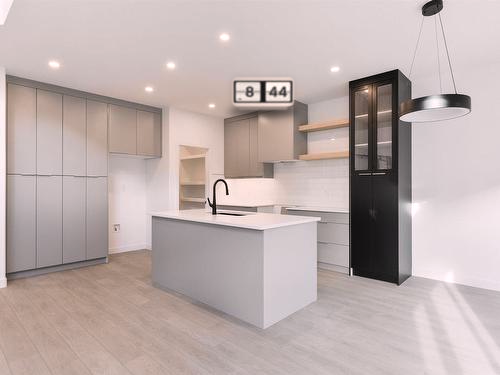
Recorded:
8.44
